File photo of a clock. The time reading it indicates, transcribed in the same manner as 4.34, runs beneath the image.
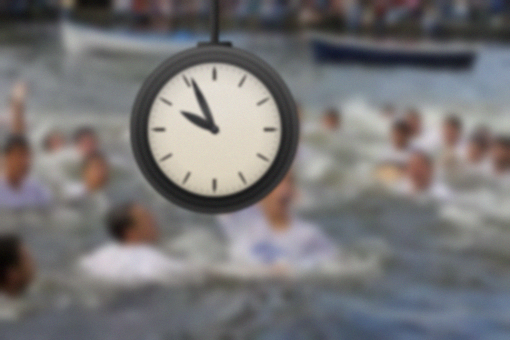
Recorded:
9.56
